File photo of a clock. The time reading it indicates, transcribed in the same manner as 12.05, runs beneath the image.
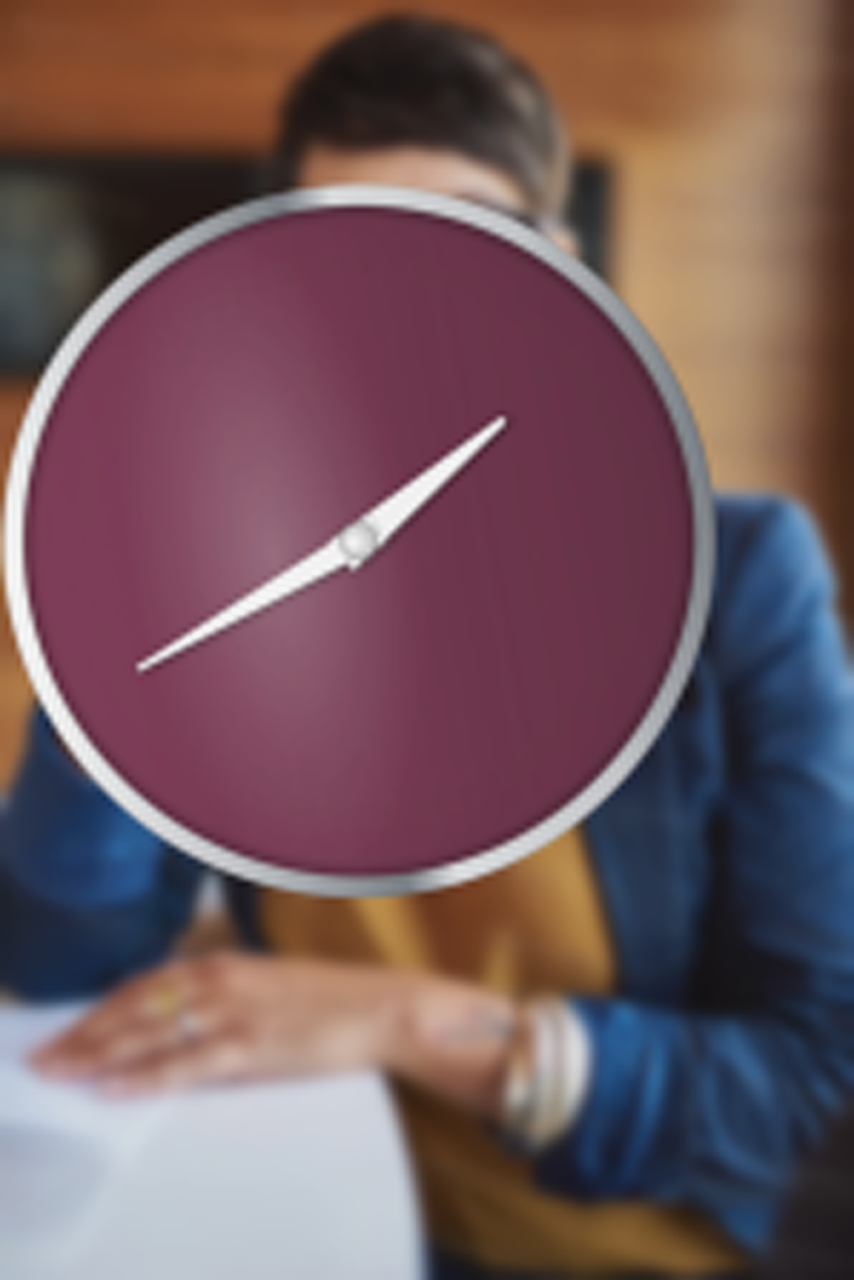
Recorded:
1.40
